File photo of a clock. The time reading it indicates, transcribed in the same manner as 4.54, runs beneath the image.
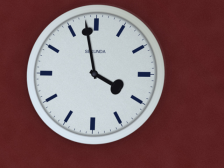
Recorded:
3.58
